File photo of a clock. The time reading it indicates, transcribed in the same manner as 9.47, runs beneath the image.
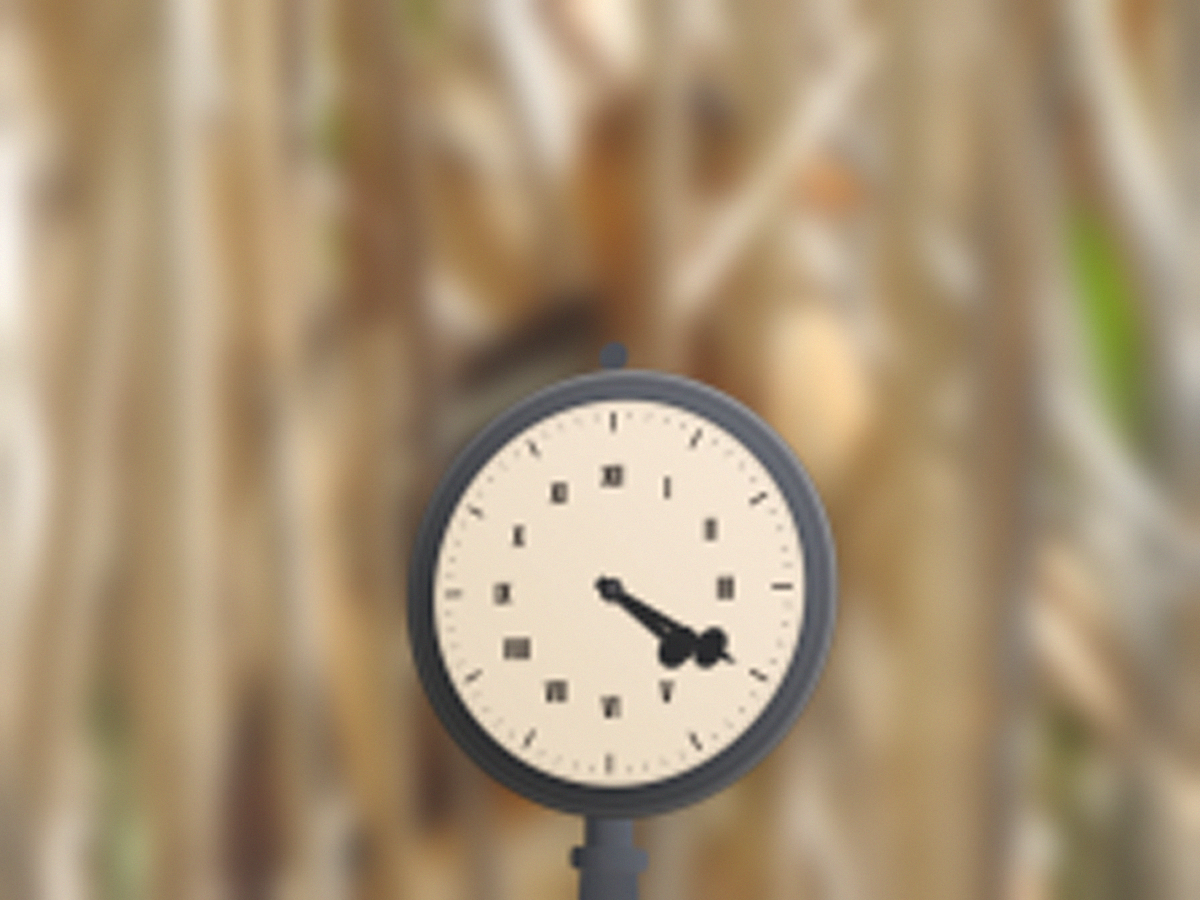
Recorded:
4.20
